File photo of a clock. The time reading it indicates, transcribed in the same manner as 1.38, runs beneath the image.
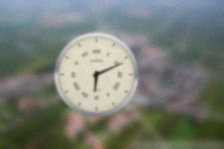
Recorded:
6.11
